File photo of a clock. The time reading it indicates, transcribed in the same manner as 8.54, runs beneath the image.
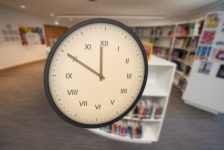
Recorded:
11.50
